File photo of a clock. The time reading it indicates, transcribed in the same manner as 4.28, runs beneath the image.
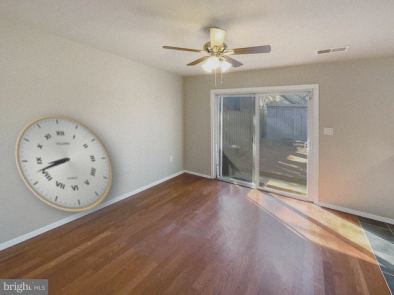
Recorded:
8.42
